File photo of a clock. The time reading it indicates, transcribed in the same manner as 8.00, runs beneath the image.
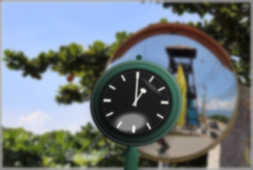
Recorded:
1.00
